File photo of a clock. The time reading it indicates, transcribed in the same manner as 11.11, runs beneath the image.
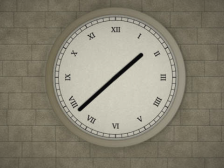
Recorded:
1.38
